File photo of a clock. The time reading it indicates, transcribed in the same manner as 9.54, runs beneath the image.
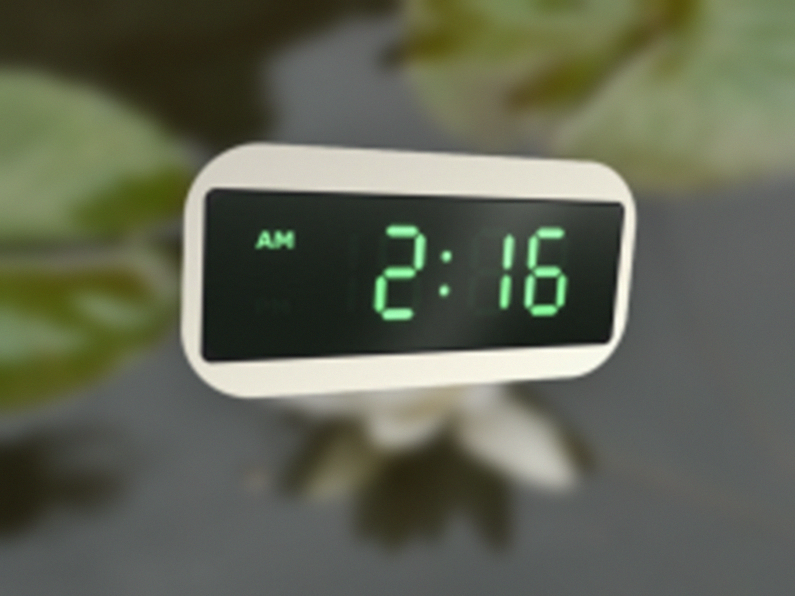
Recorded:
2.16
